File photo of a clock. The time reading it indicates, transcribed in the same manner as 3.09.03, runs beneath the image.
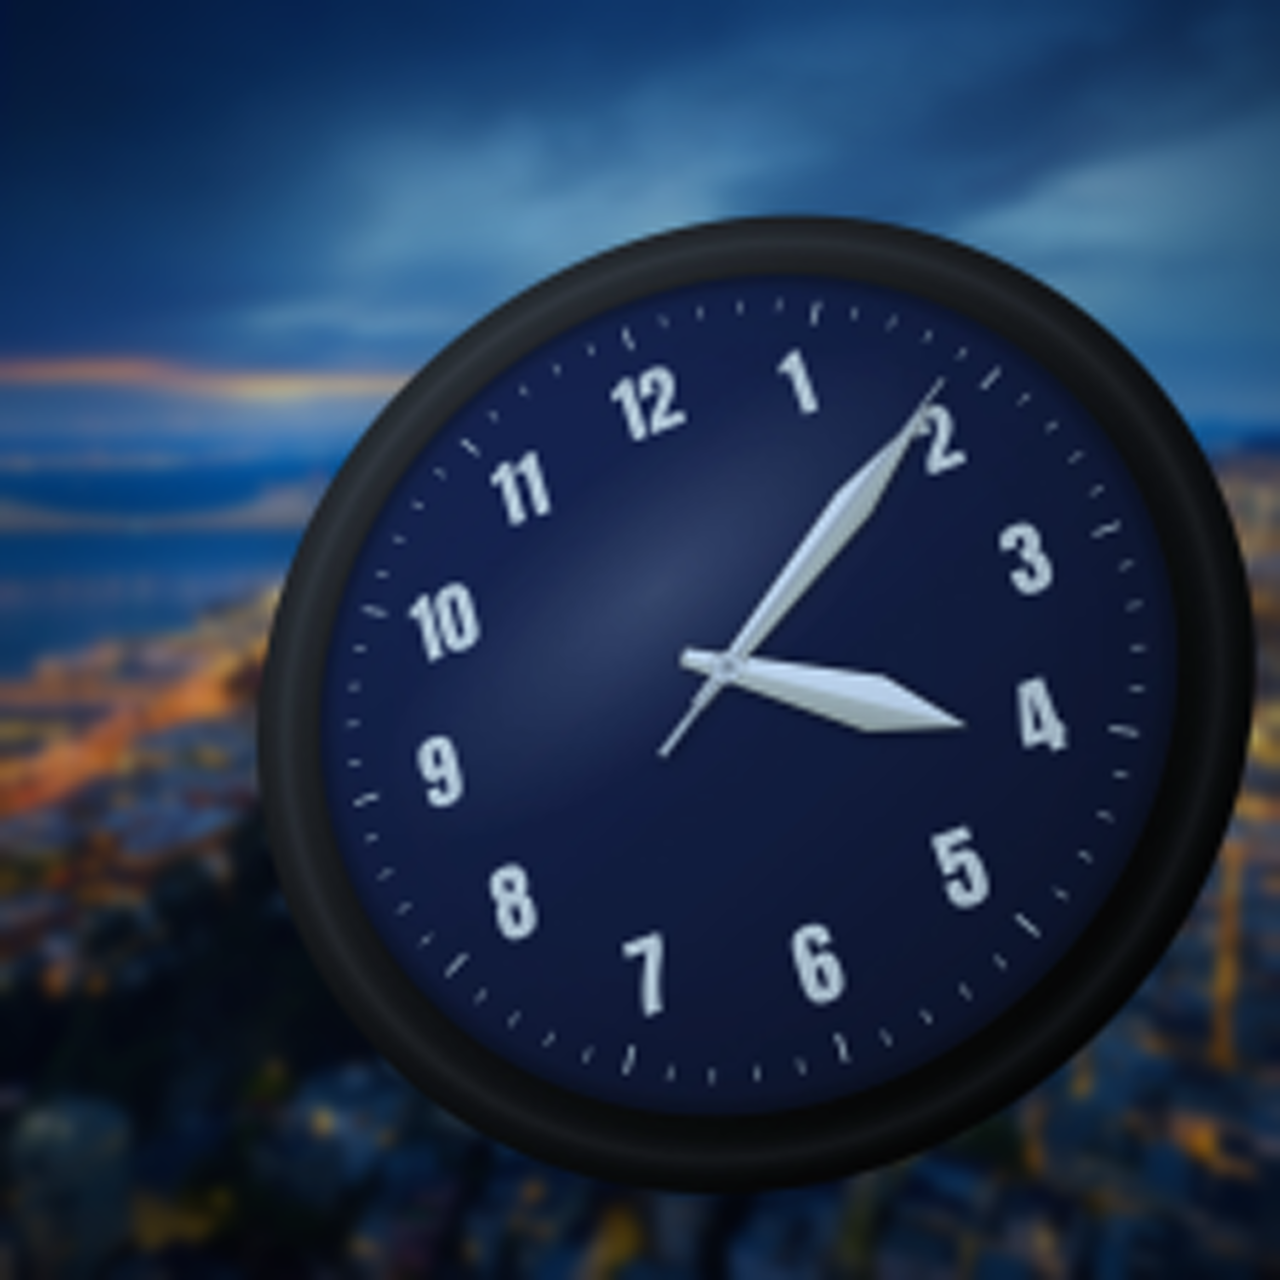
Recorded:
4.09.09
